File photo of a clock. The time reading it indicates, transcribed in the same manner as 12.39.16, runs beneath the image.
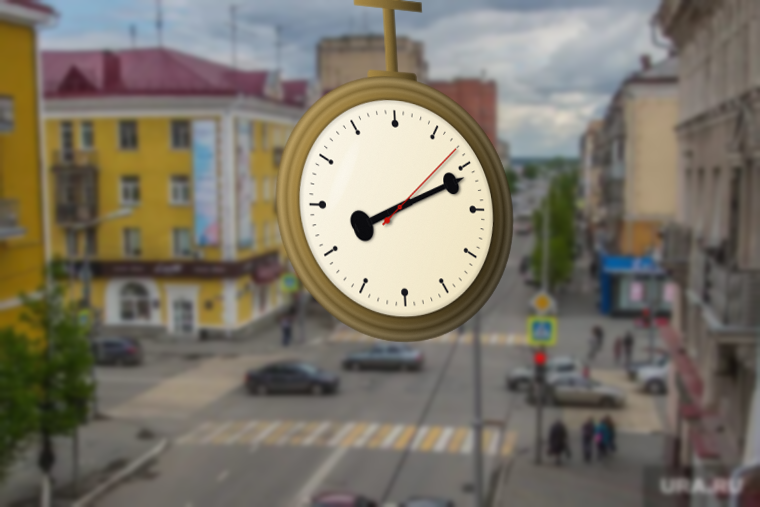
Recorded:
8.11.08
